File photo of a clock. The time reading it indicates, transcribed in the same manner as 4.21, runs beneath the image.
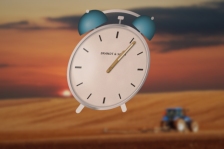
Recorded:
1.06
